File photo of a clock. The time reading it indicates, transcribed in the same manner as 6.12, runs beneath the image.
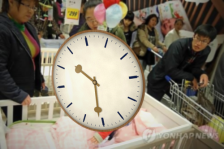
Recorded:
10.31
